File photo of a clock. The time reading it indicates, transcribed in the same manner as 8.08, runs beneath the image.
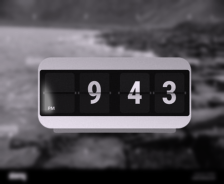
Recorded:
9.43
